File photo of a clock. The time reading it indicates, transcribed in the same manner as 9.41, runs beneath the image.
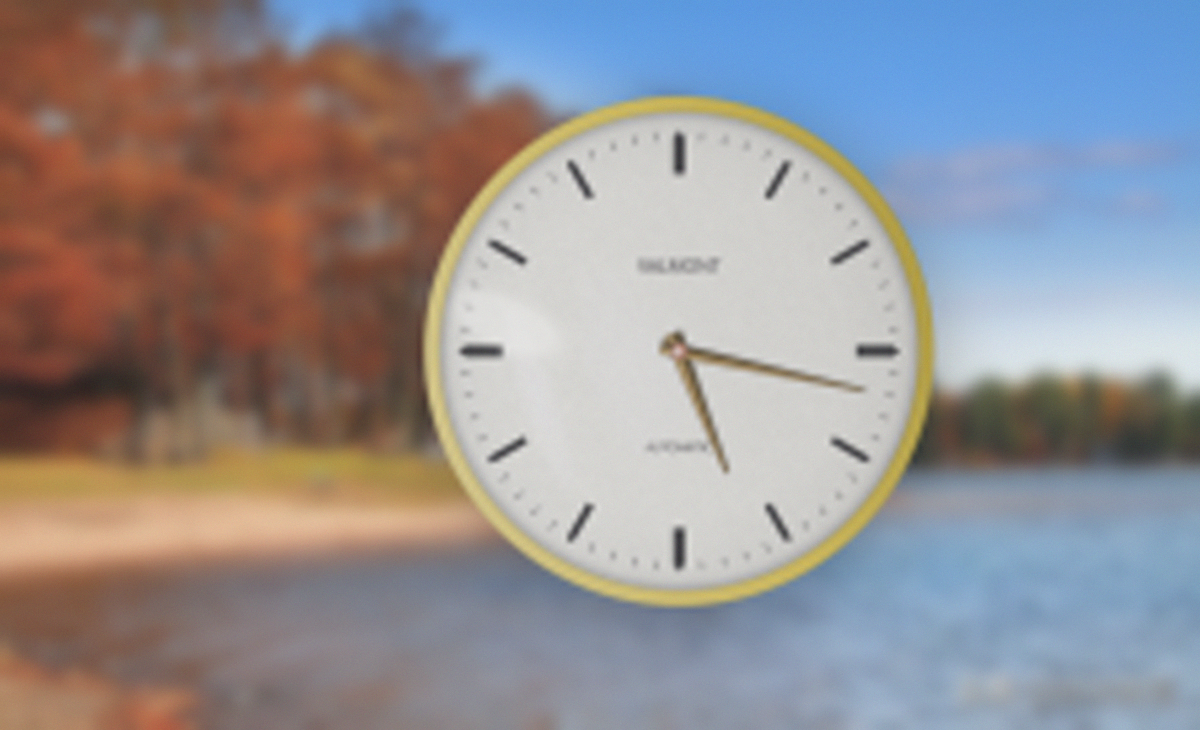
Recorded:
5.17
